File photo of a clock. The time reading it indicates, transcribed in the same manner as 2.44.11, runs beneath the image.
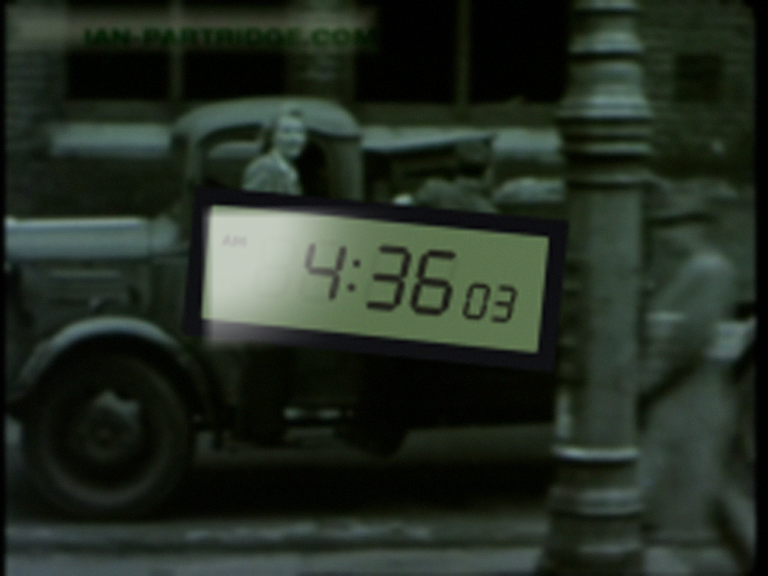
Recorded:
4.36.03
